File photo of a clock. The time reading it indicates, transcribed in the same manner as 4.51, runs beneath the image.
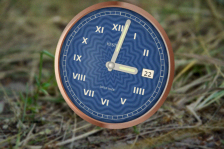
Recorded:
3.02
